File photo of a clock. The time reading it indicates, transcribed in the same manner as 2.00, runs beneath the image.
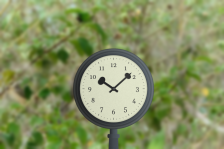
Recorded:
10.08
